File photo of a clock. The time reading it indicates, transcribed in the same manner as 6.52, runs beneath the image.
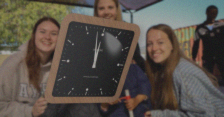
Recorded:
11.58
